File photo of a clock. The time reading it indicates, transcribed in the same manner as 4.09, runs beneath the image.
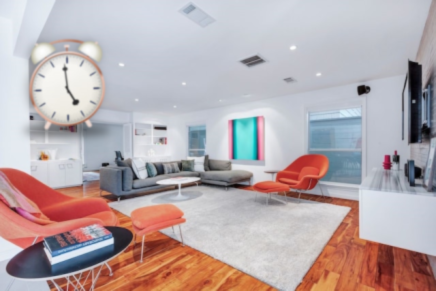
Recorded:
4.59
